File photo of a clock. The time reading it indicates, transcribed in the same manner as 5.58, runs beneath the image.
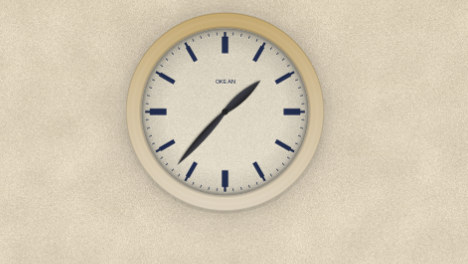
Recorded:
1.37
